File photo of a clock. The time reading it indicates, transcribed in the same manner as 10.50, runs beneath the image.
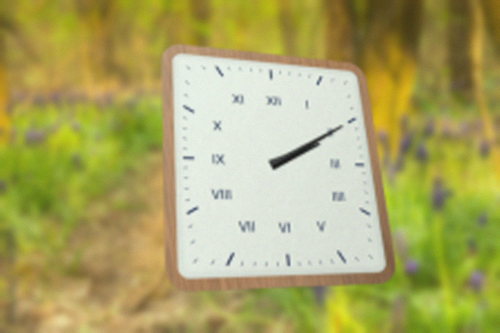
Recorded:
2.10
